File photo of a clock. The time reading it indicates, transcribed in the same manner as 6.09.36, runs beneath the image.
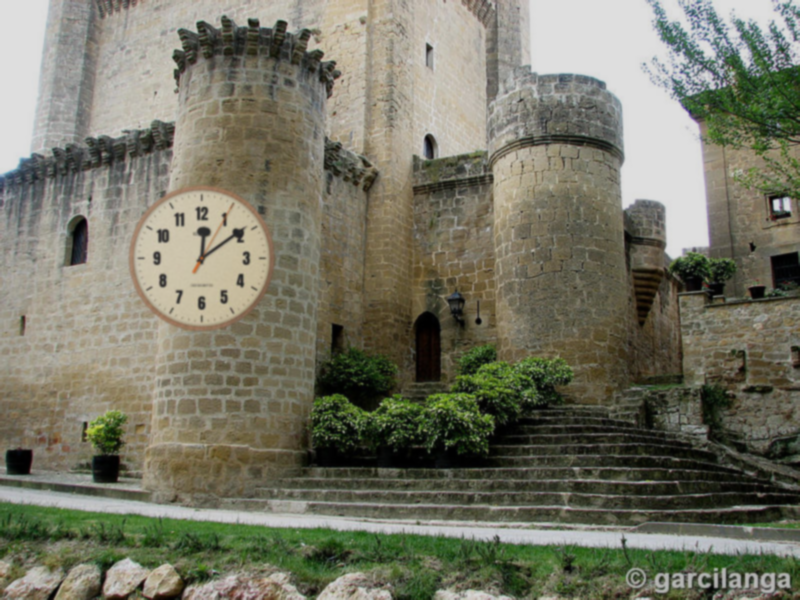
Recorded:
12.09.05
